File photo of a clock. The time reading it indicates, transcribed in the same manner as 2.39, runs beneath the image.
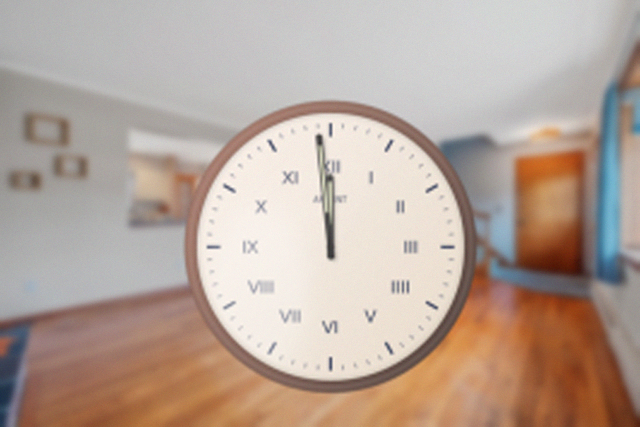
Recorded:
11.59
